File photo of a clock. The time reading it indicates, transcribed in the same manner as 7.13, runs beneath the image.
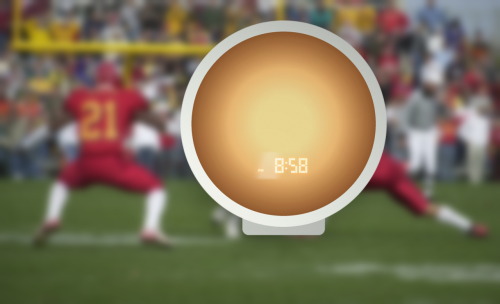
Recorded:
8.58
